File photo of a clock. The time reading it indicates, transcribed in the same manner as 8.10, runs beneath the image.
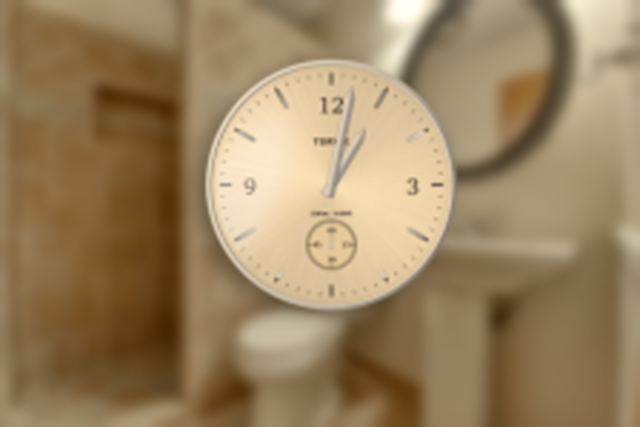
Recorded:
1.02
